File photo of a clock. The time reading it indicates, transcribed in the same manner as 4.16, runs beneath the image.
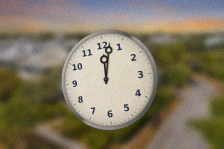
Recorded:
12.02
